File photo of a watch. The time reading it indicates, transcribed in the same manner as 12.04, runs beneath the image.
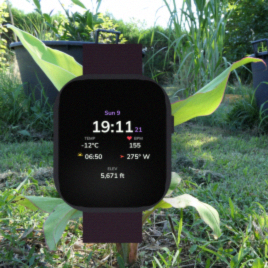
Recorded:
19.11
